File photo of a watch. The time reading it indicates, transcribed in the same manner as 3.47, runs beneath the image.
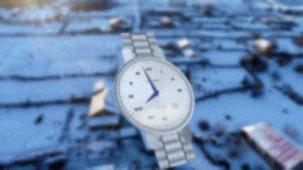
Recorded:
7.58
